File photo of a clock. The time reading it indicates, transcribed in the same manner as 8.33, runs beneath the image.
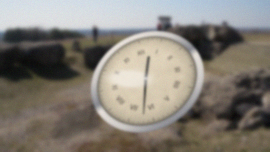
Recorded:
12.32
